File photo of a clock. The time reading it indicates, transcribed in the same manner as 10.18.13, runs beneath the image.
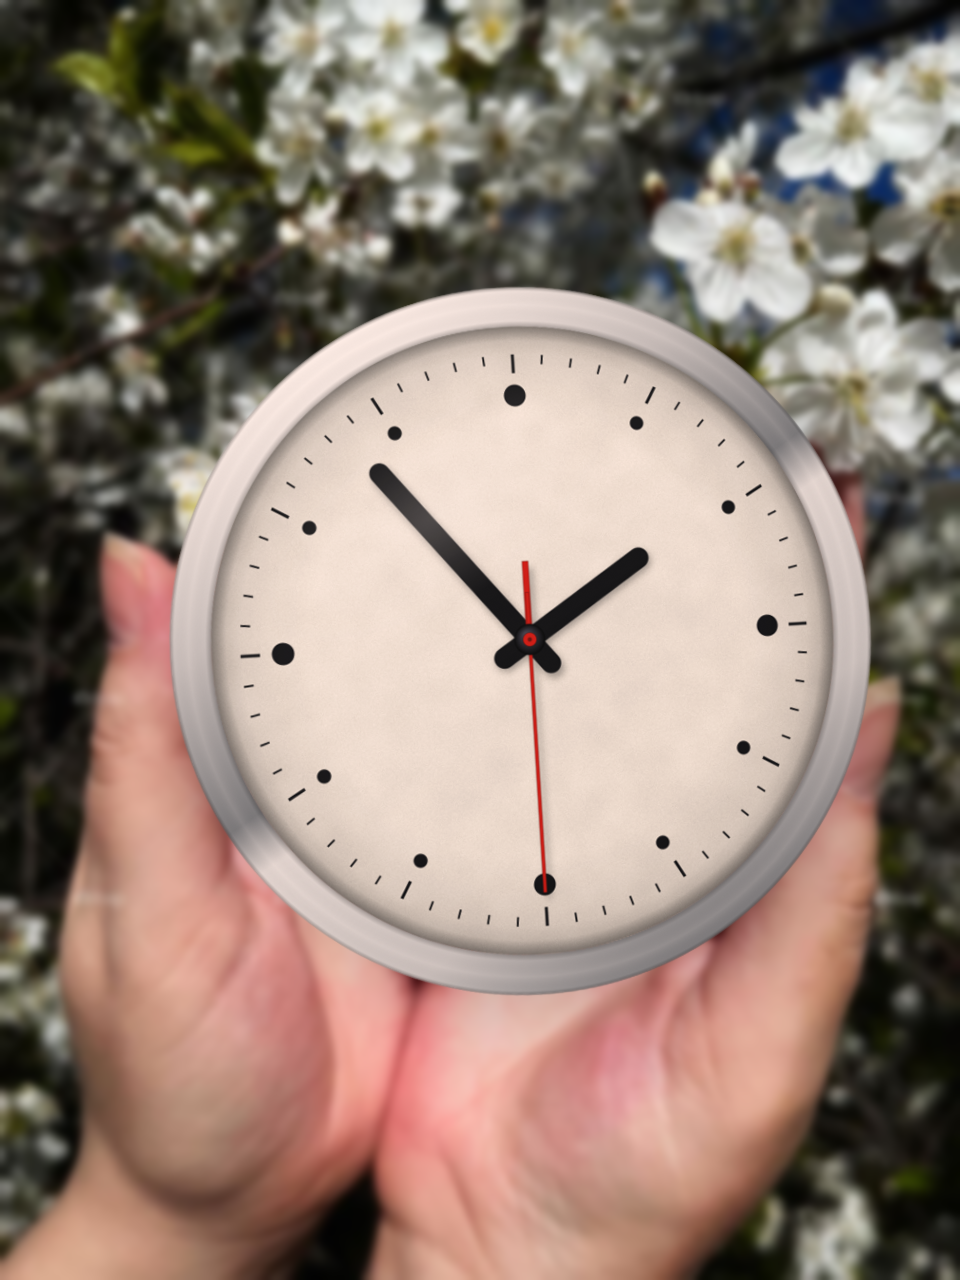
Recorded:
1.53.30
